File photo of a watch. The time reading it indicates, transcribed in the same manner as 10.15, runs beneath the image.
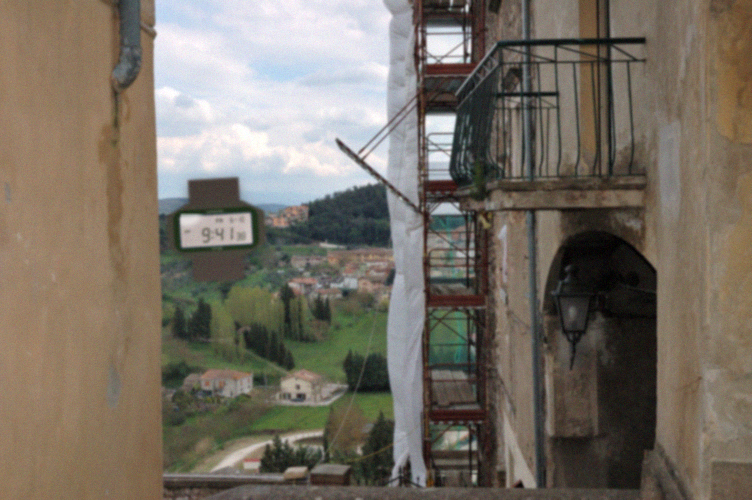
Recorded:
9.41
